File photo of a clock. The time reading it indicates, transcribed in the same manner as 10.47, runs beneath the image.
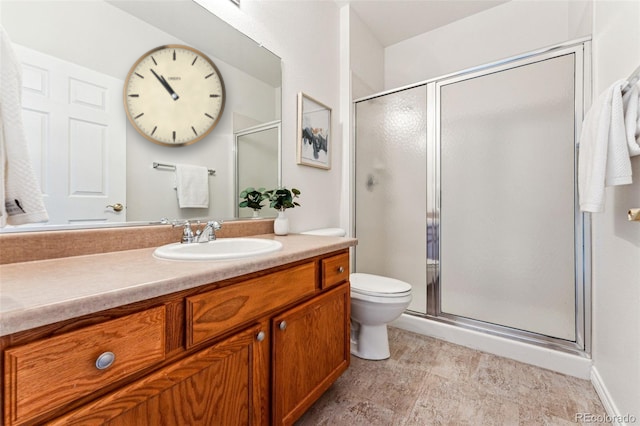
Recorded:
10.53
